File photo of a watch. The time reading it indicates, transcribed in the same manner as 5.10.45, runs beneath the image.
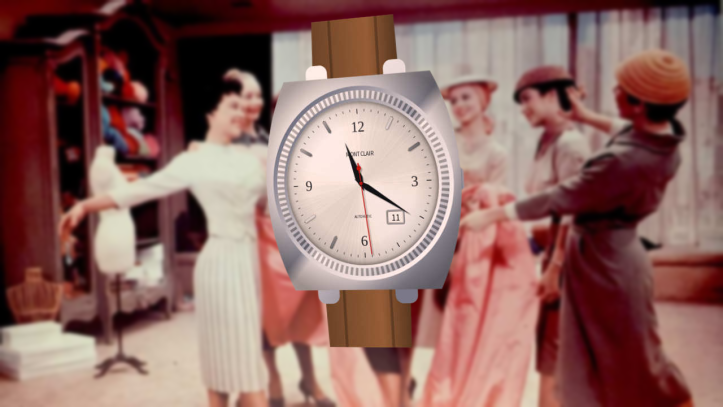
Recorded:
11.20.29
